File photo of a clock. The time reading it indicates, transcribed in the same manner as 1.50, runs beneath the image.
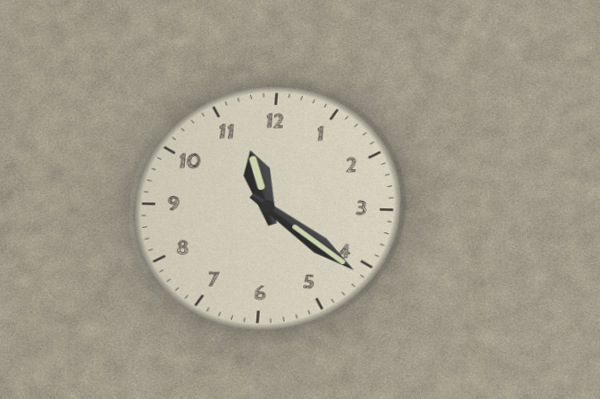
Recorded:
11.21
